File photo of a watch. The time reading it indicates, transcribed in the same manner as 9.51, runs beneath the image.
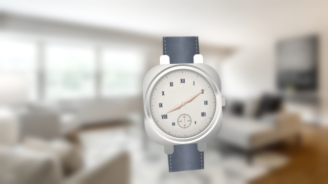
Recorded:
8.10
